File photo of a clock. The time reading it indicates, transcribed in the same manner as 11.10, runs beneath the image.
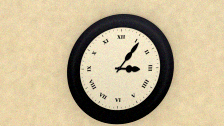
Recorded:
3.06
